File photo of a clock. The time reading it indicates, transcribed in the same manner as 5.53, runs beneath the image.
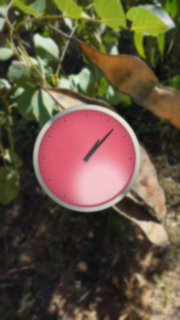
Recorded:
1.07
